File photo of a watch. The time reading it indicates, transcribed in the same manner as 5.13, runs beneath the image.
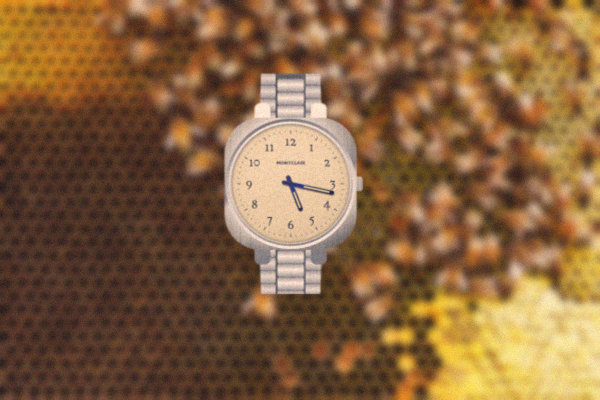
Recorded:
5.17
